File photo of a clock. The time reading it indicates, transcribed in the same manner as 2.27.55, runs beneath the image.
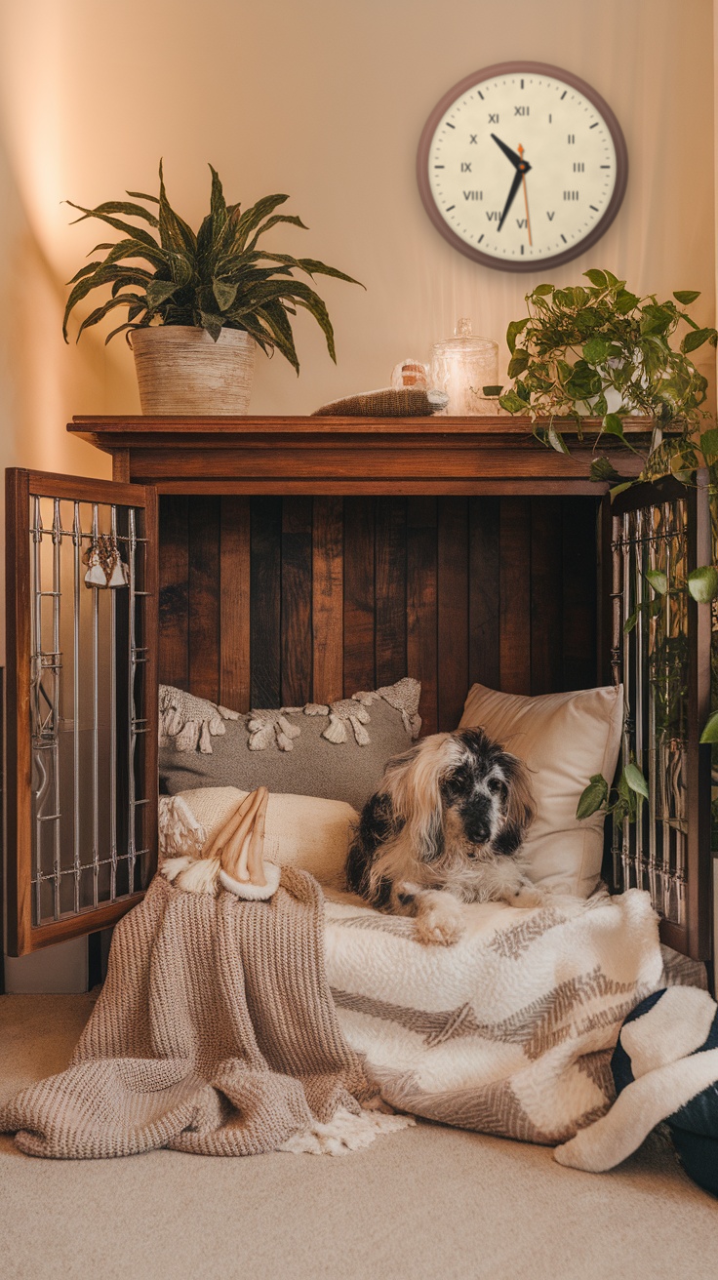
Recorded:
10.33.29
